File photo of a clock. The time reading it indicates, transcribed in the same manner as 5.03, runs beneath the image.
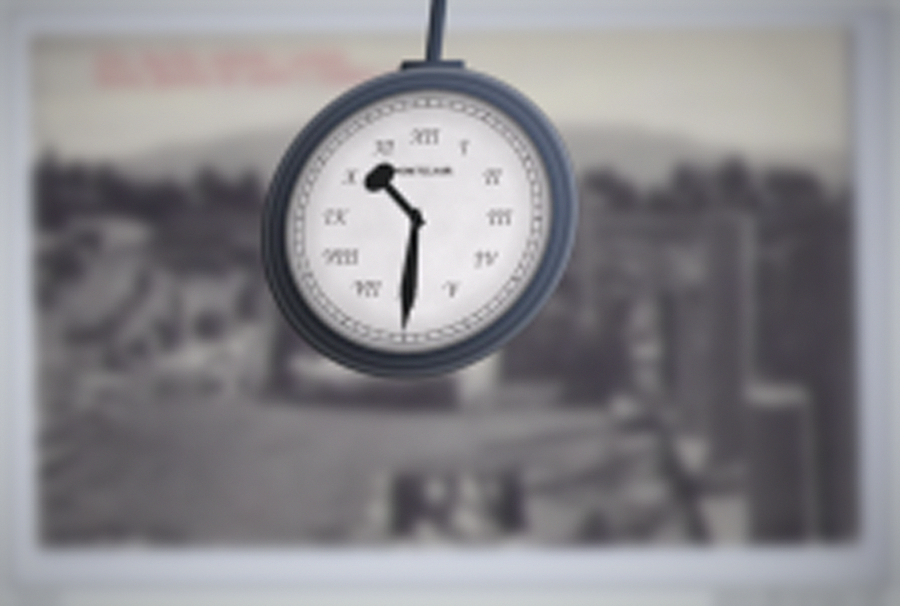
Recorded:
10.30
